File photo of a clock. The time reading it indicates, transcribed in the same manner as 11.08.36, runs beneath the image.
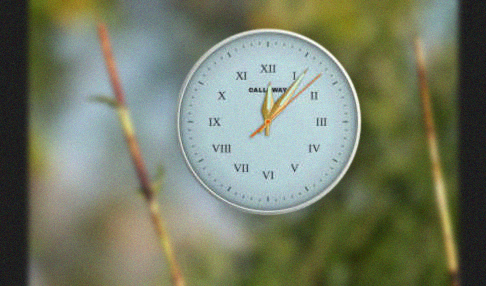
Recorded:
12.06.08
